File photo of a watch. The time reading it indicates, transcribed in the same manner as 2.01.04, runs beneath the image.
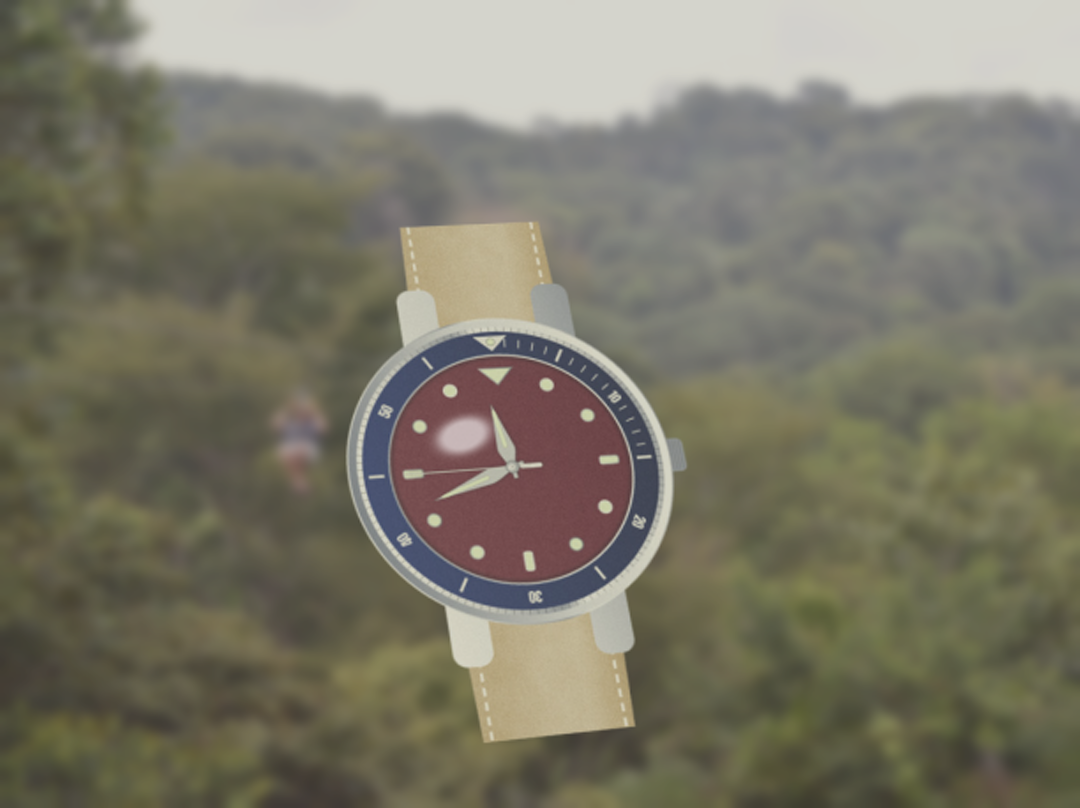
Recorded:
11.41.45
